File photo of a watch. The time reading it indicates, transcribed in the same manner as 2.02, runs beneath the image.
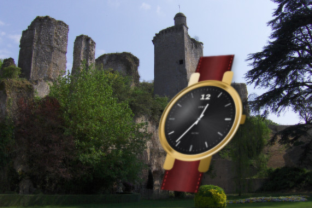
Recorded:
12.36
